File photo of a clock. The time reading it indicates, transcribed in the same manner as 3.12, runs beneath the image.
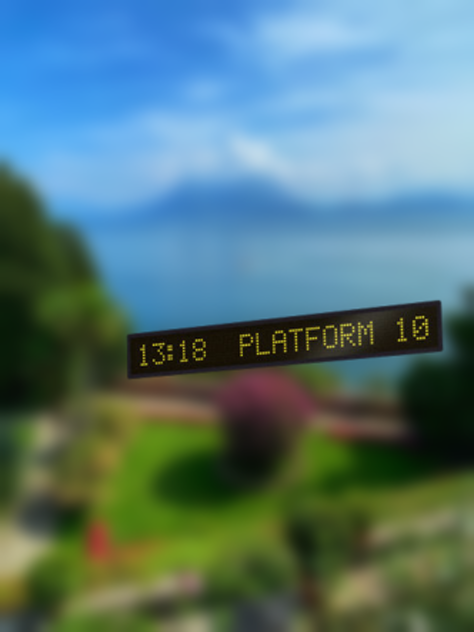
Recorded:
13.18
